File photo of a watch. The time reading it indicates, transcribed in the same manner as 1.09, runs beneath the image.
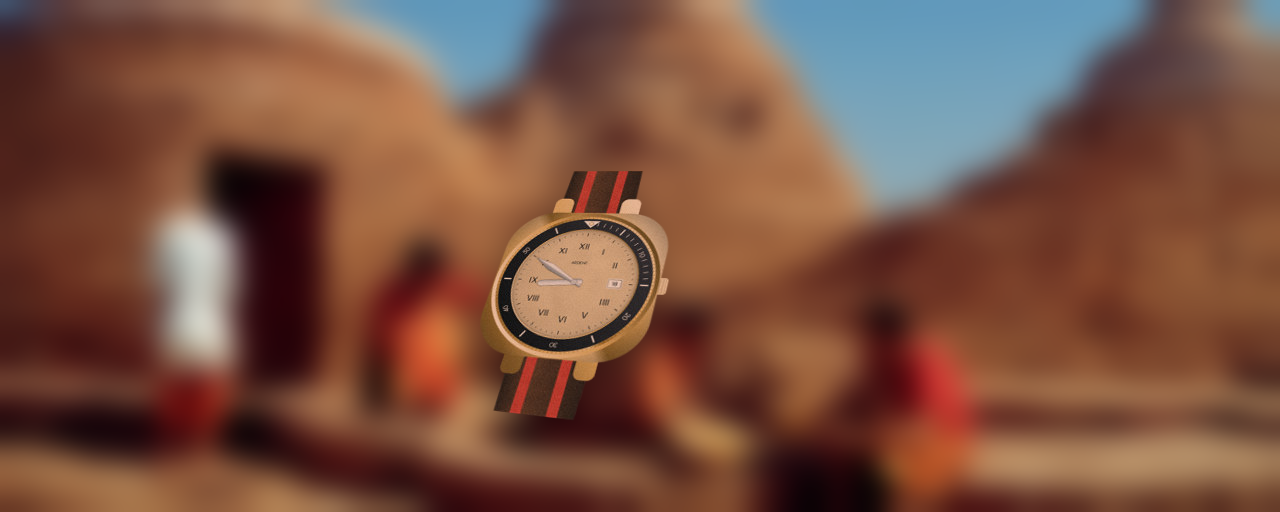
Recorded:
8.50
